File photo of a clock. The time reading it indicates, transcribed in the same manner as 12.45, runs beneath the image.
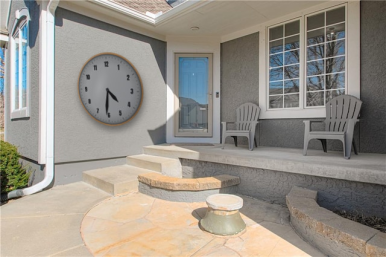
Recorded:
4.31
